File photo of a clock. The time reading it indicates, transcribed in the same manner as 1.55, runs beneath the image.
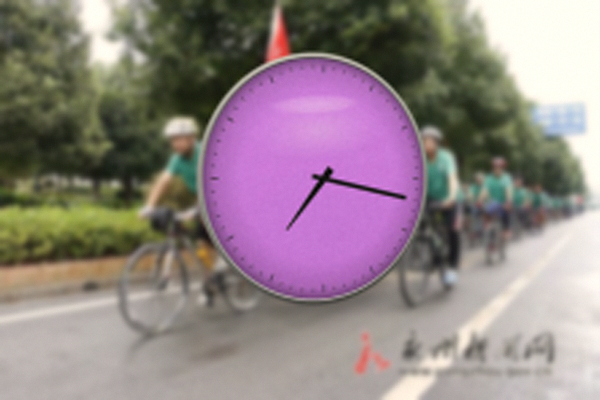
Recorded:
7.17
